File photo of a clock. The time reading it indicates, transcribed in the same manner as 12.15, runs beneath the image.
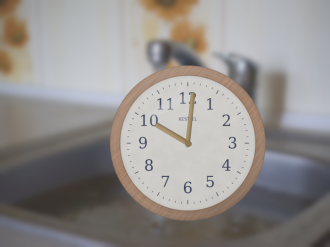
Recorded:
10.01
